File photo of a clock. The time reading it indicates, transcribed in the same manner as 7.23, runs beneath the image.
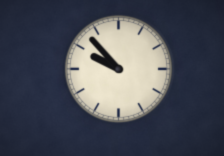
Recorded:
9.53
